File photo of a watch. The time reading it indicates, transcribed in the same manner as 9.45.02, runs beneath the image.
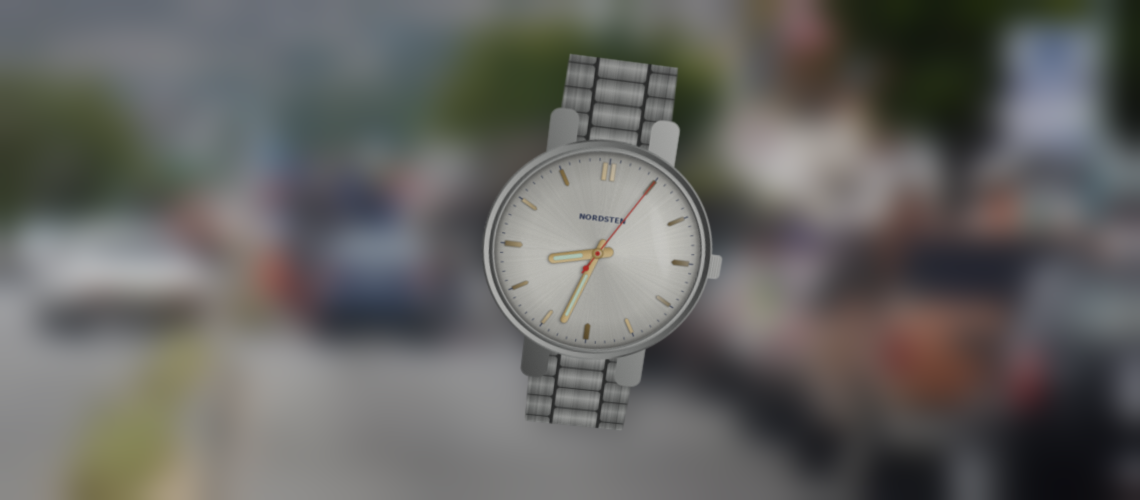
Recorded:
8.33.05
